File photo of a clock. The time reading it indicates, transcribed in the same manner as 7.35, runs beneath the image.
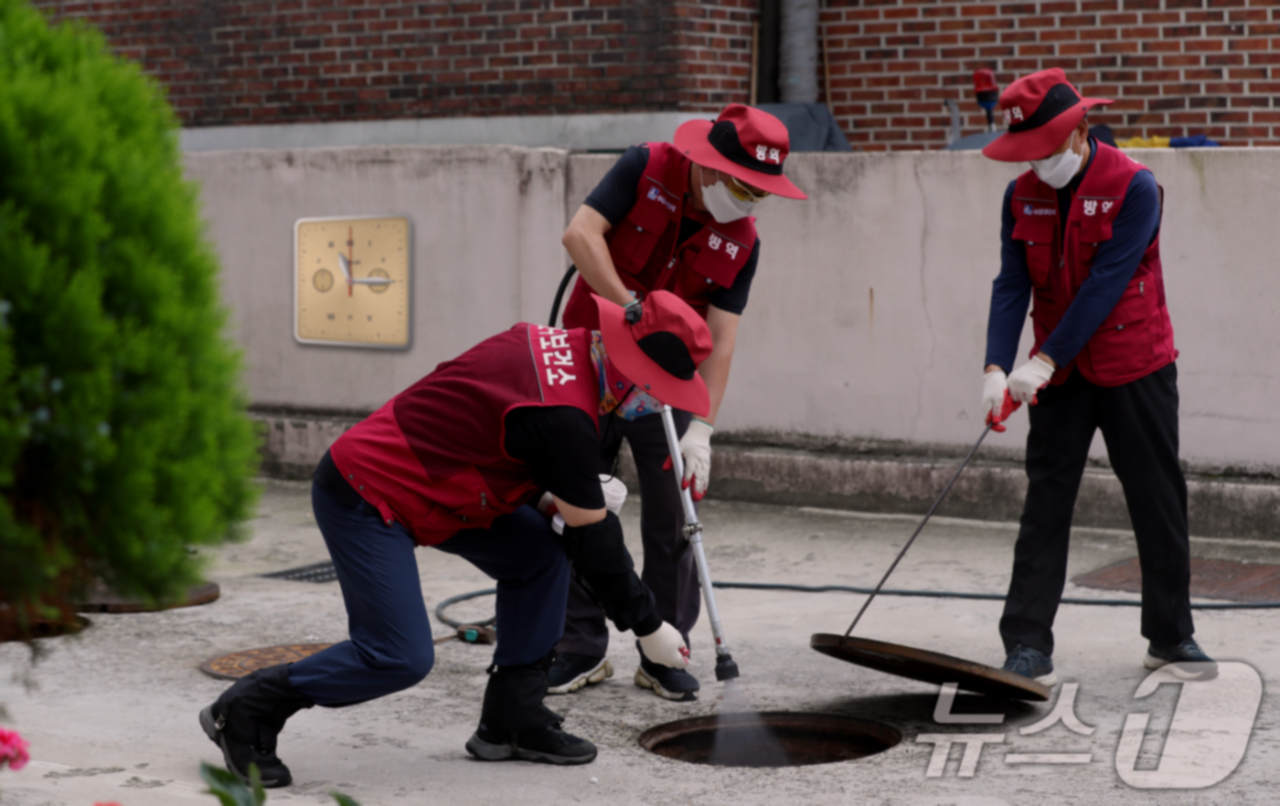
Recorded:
11.15
